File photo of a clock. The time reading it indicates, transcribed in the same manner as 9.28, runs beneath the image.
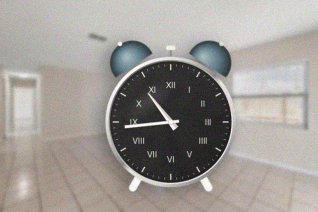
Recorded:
10.44
